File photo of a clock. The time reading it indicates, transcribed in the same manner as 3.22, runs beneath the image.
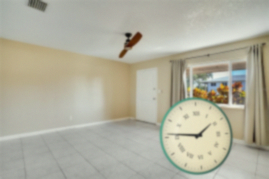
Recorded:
1.46
